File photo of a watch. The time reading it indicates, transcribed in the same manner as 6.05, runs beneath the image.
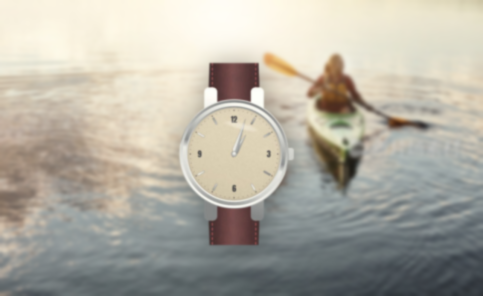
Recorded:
1.03
